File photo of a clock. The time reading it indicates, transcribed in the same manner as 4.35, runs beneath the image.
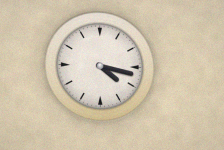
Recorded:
4.17
